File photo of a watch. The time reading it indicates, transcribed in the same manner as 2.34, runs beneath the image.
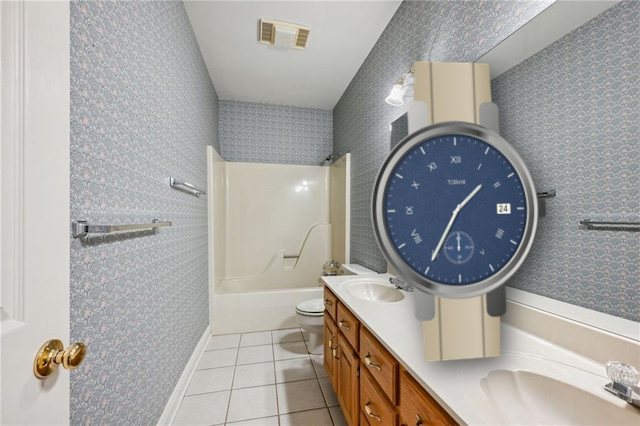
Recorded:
1.35
